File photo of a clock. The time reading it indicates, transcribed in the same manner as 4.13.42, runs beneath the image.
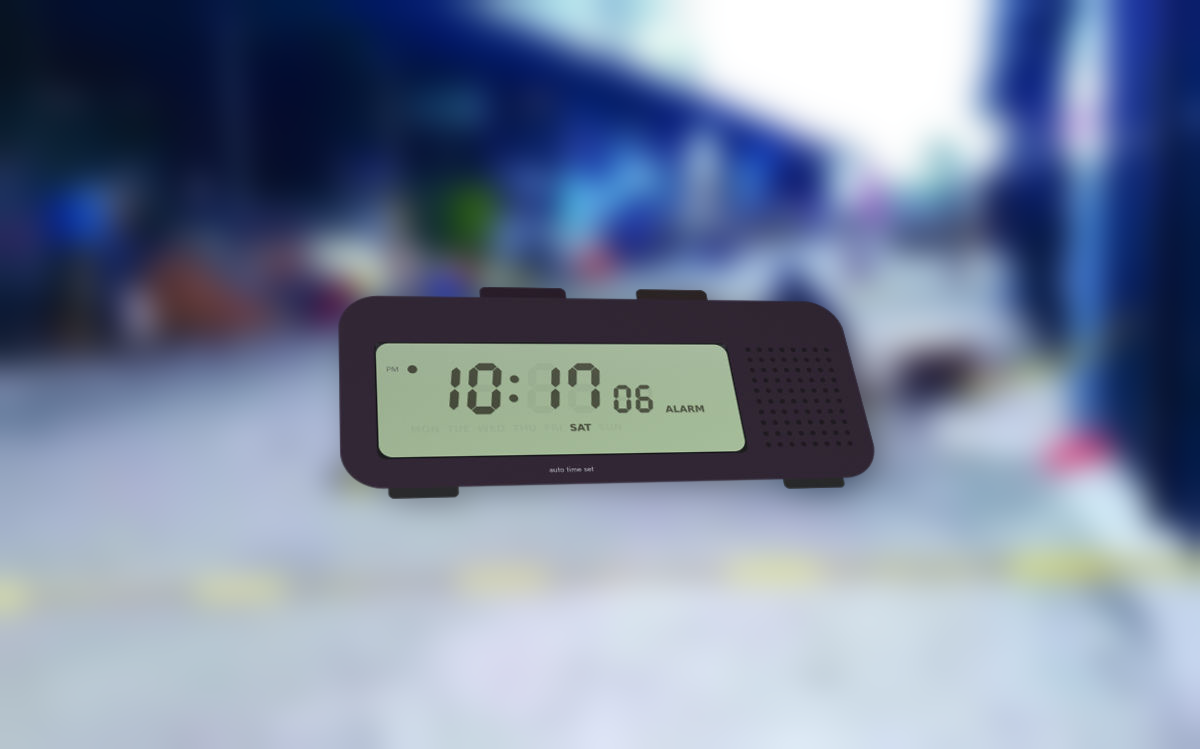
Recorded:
10.17.06
